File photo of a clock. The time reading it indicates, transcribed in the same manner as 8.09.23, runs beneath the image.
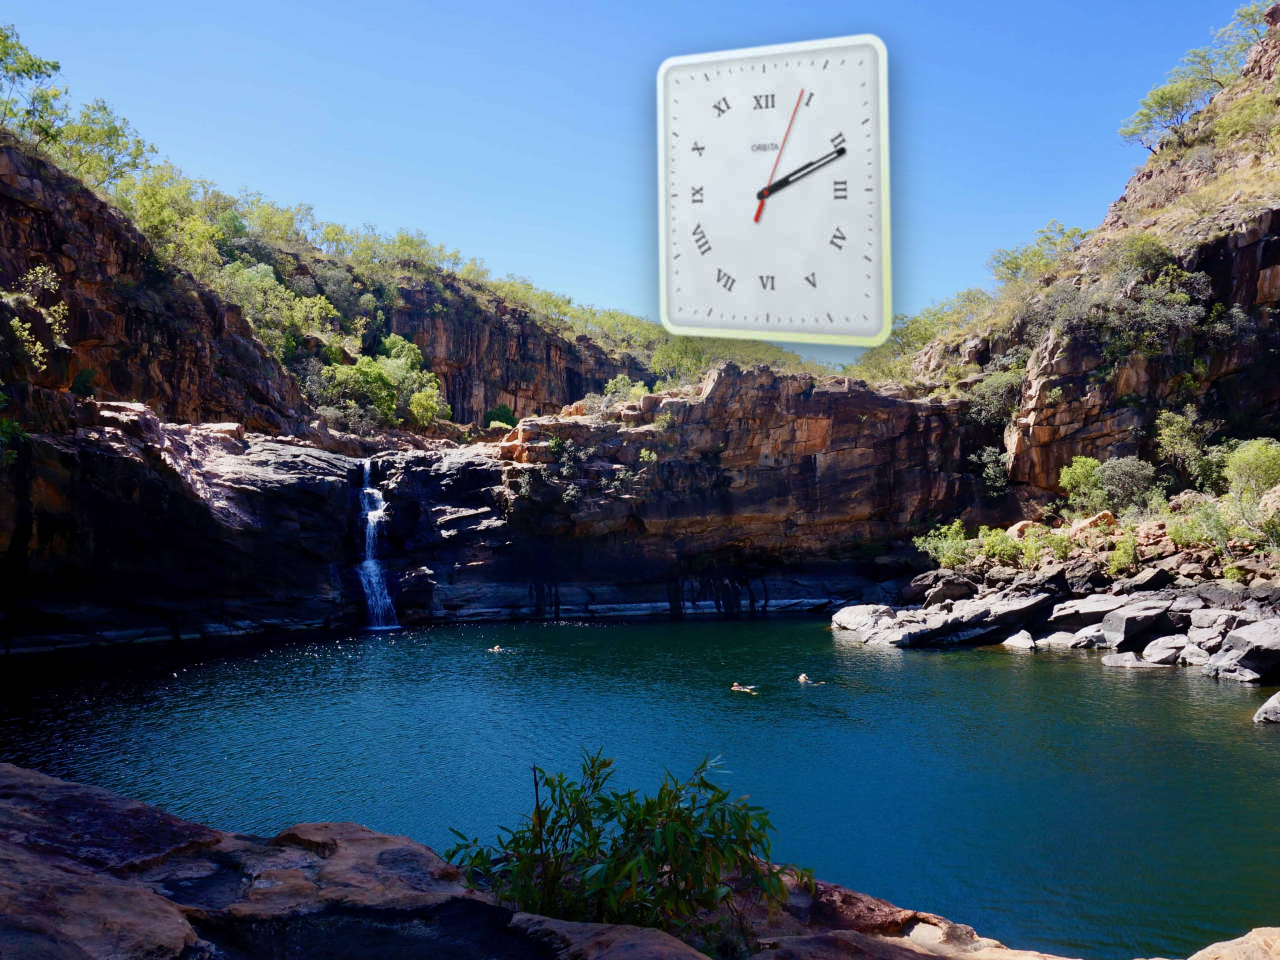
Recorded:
2.11.04
